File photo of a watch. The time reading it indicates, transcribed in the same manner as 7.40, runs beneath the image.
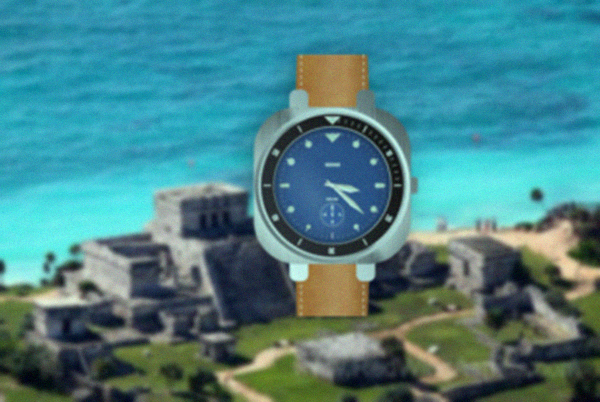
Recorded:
3.22
